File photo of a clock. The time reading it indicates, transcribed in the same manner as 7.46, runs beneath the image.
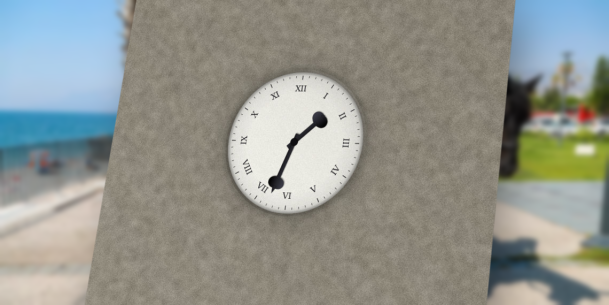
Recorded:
1.33
